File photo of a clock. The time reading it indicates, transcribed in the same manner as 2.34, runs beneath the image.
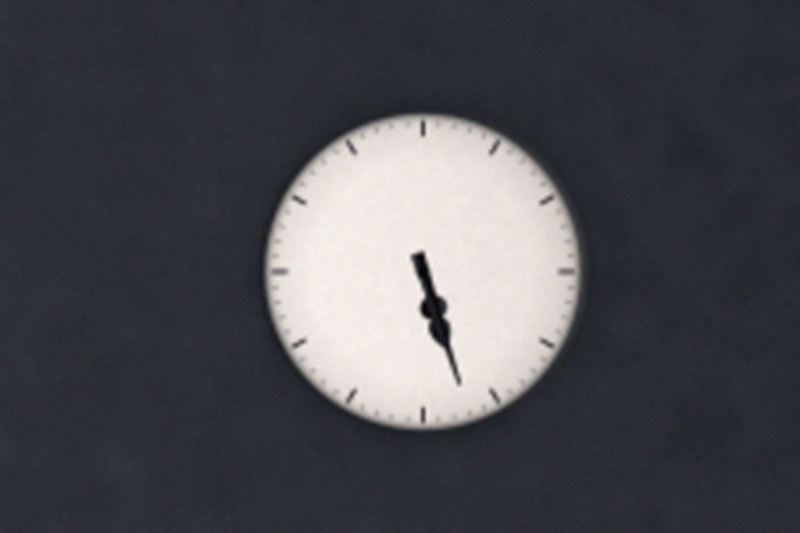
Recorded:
5.27
